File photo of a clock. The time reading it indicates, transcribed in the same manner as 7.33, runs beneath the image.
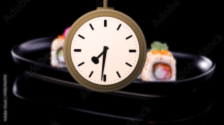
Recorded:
7.31
